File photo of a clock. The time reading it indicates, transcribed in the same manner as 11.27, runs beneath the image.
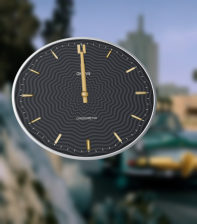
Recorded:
12.00
